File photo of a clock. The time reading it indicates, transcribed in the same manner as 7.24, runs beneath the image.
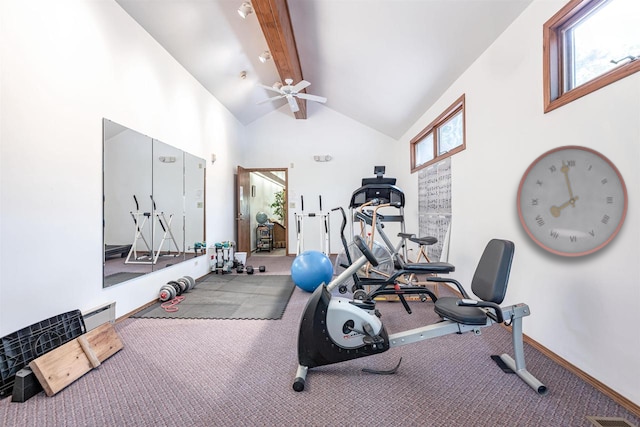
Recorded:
7.58
